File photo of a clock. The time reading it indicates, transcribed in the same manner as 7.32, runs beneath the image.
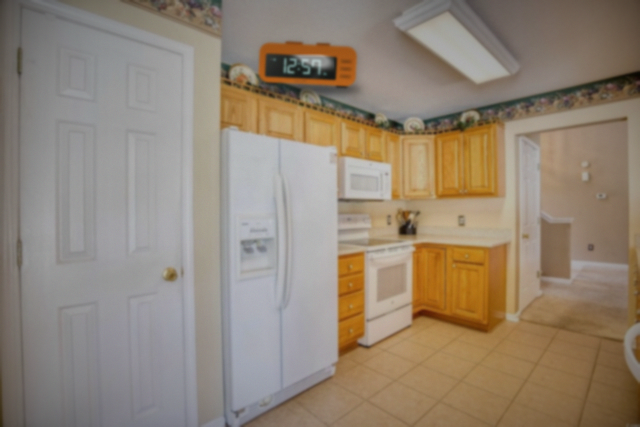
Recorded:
12.57
